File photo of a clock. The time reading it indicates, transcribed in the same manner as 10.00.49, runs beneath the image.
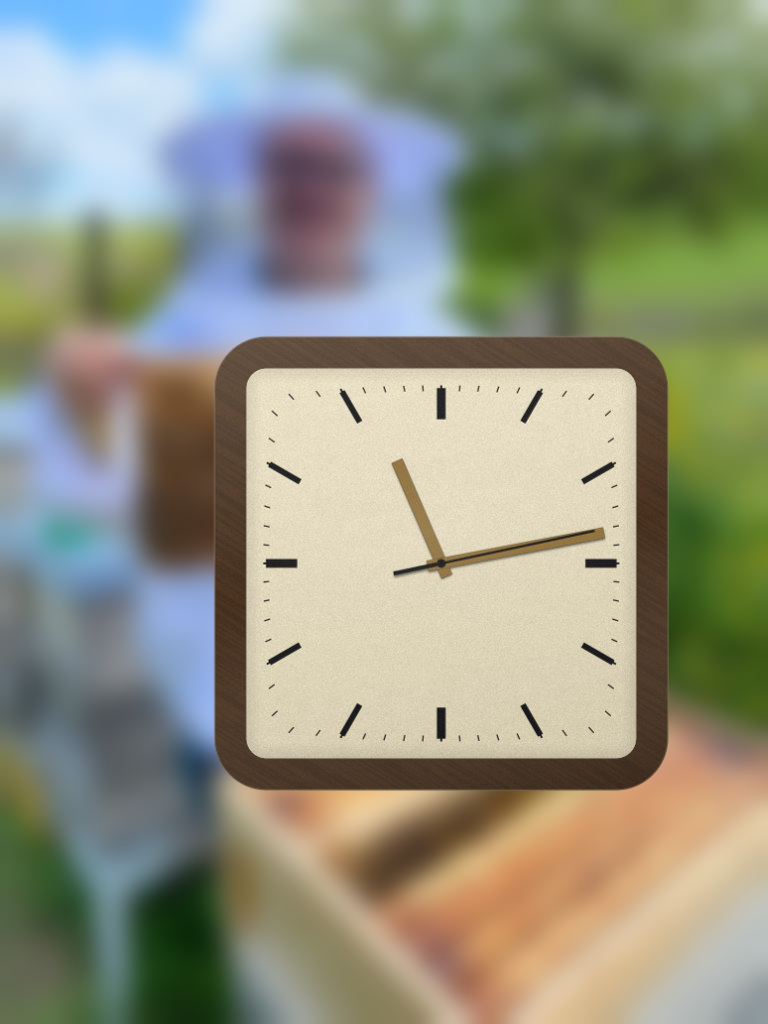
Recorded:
11.13.13
